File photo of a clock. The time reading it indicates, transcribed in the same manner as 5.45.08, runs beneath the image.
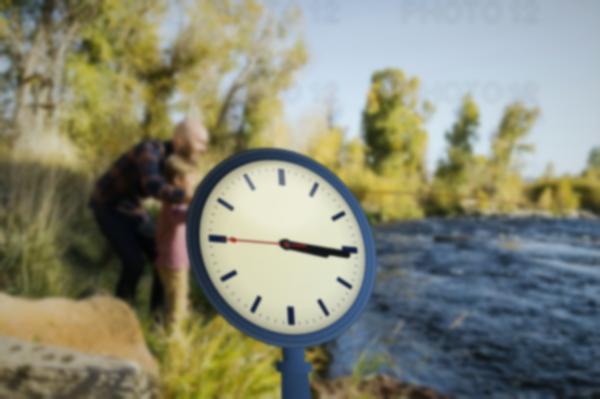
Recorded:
3.15.45
